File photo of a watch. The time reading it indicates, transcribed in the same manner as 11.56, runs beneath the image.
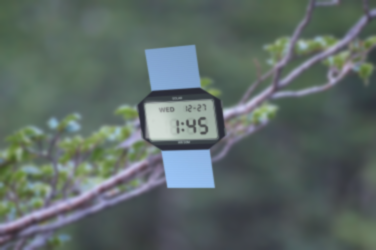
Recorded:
1.45
